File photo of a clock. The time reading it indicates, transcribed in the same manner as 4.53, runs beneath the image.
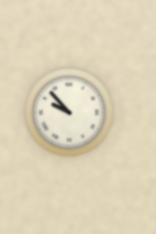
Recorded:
9.53
